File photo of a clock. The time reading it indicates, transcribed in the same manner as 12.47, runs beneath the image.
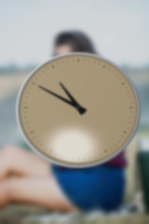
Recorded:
10.50
